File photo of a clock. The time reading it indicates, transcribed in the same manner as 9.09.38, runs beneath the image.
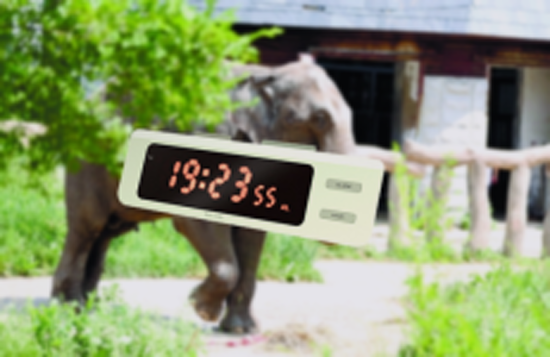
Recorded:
19.23.55
